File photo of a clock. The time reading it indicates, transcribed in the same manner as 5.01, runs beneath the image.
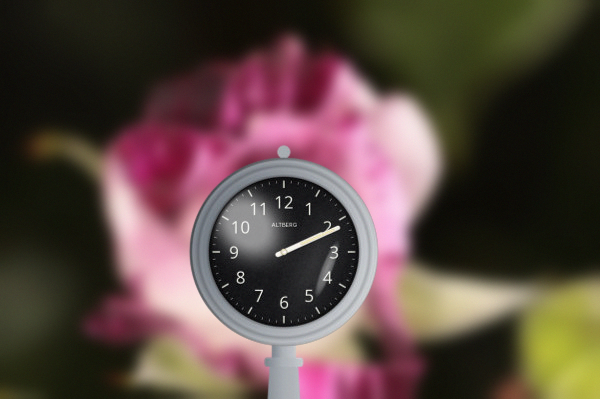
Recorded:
2.11
